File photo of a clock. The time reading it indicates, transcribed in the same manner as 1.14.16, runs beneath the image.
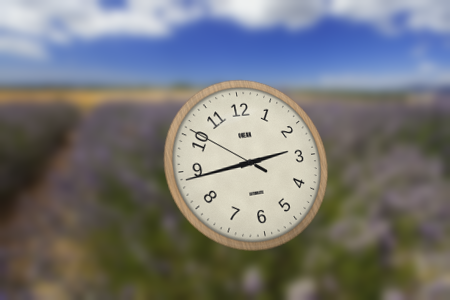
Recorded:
2.43.51
